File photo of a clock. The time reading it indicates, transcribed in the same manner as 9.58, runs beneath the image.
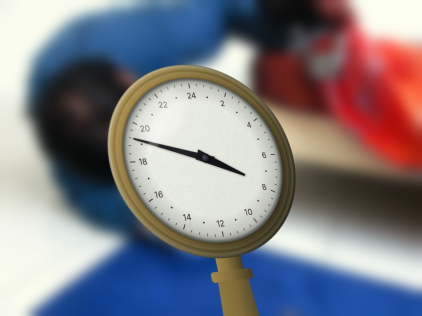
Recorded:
7.48
